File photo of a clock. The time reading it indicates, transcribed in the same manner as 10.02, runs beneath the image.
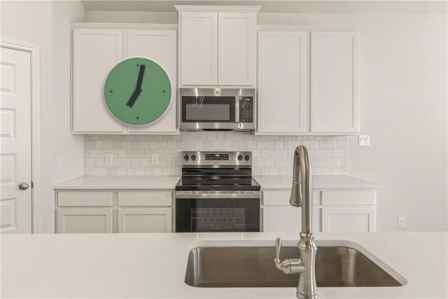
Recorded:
7.02
